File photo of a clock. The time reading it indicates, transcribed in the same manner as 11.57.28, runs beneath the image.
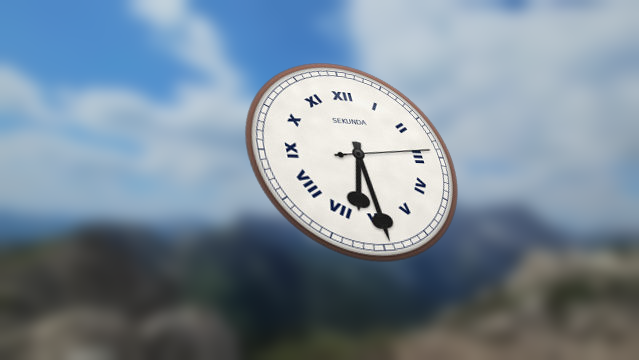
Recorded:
6.29.14
